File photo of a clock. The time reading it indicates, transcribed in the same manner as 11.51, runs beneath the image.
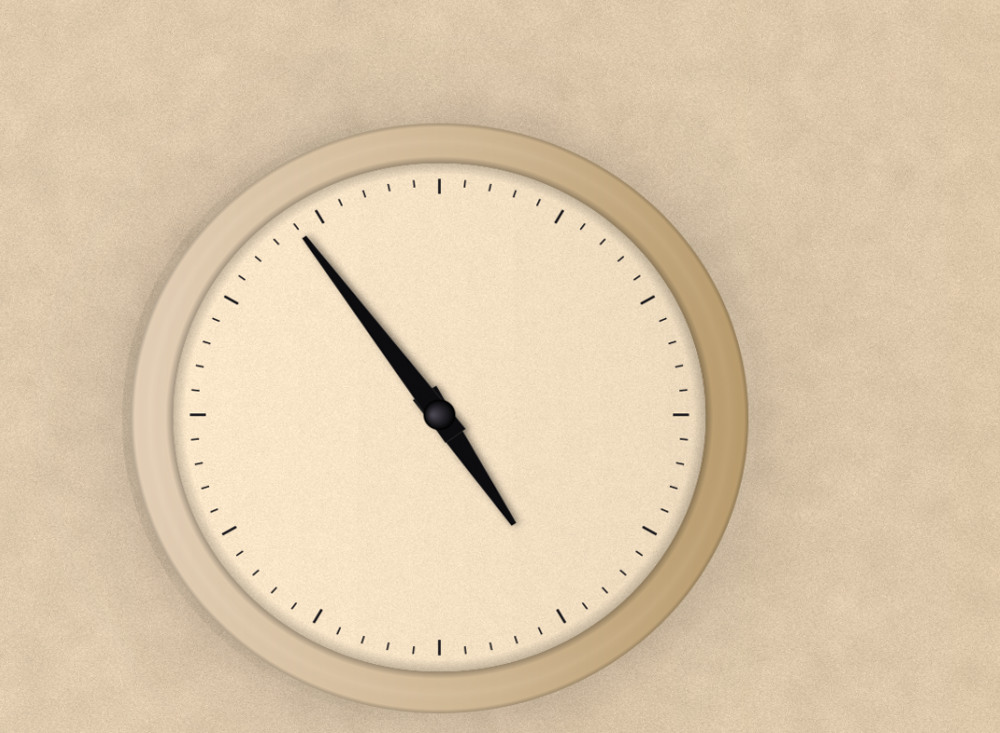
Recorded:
4.54
